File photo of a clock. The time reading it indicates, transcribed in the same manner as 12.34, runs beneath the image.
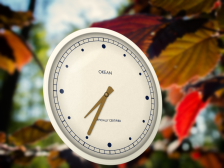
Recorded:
7.35
